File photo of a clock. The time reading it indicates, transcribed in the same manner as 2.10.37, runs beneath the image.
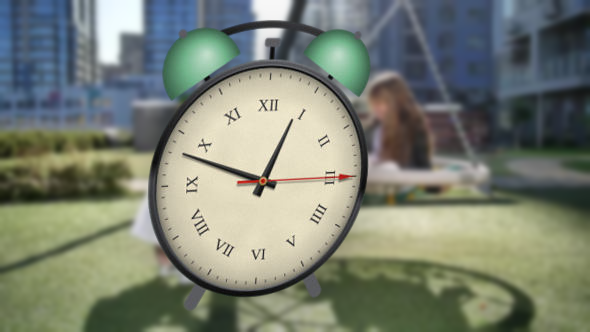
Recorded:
12.48.15
